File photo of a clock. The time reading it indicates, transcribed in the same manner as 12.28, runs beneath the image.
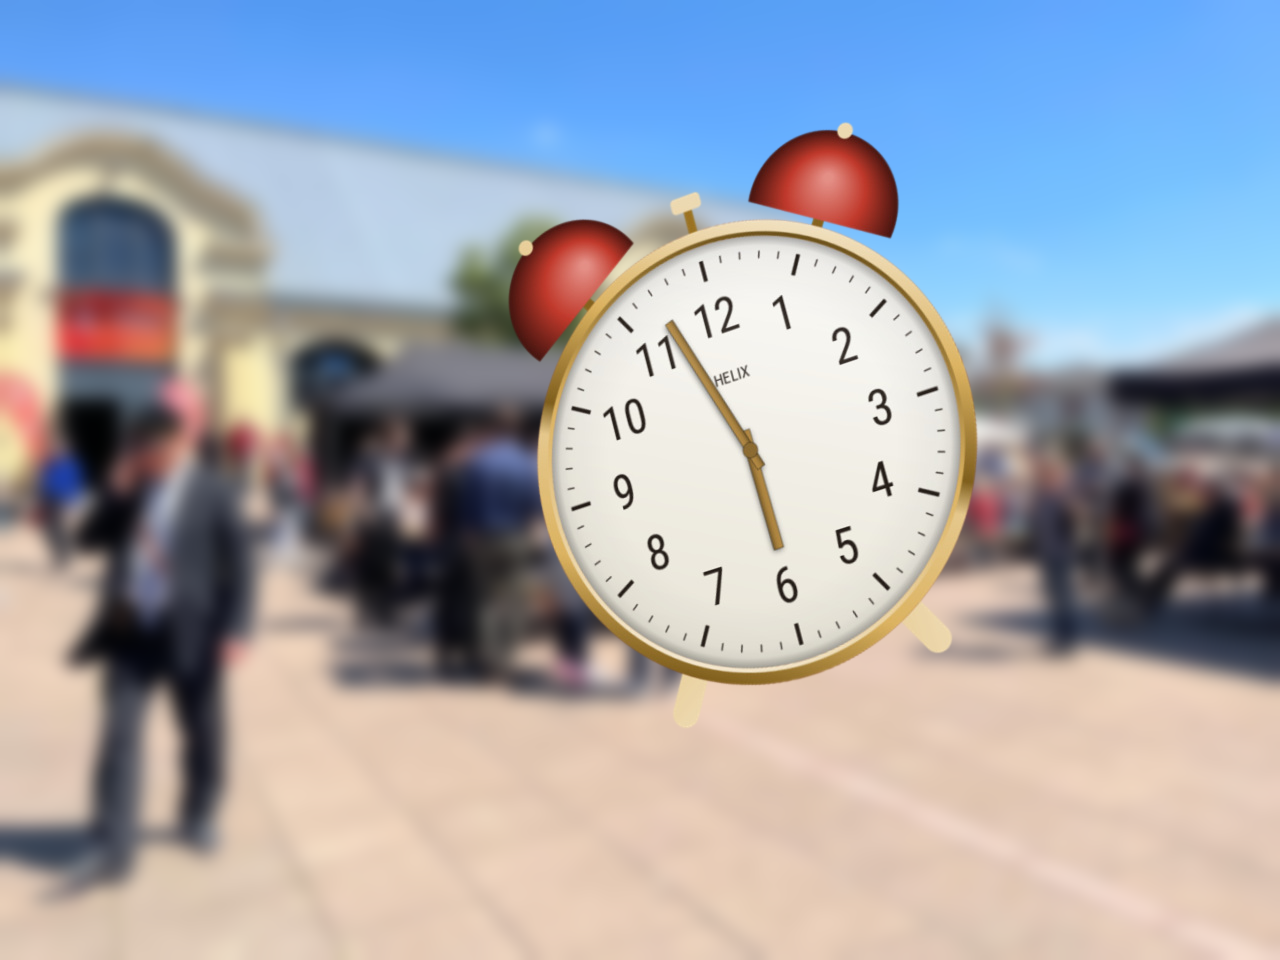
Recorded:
5.57
